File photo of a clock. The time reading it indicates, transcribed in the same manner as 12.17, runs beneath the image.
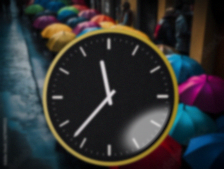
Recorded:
11.37
